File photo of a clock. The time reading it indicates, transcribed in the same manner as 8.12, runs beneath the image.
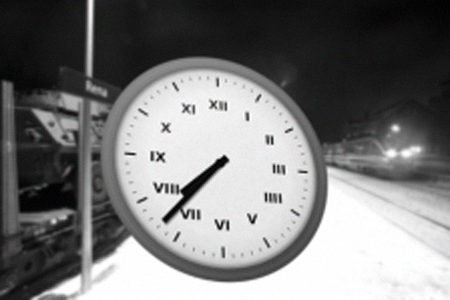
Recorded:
7.37
